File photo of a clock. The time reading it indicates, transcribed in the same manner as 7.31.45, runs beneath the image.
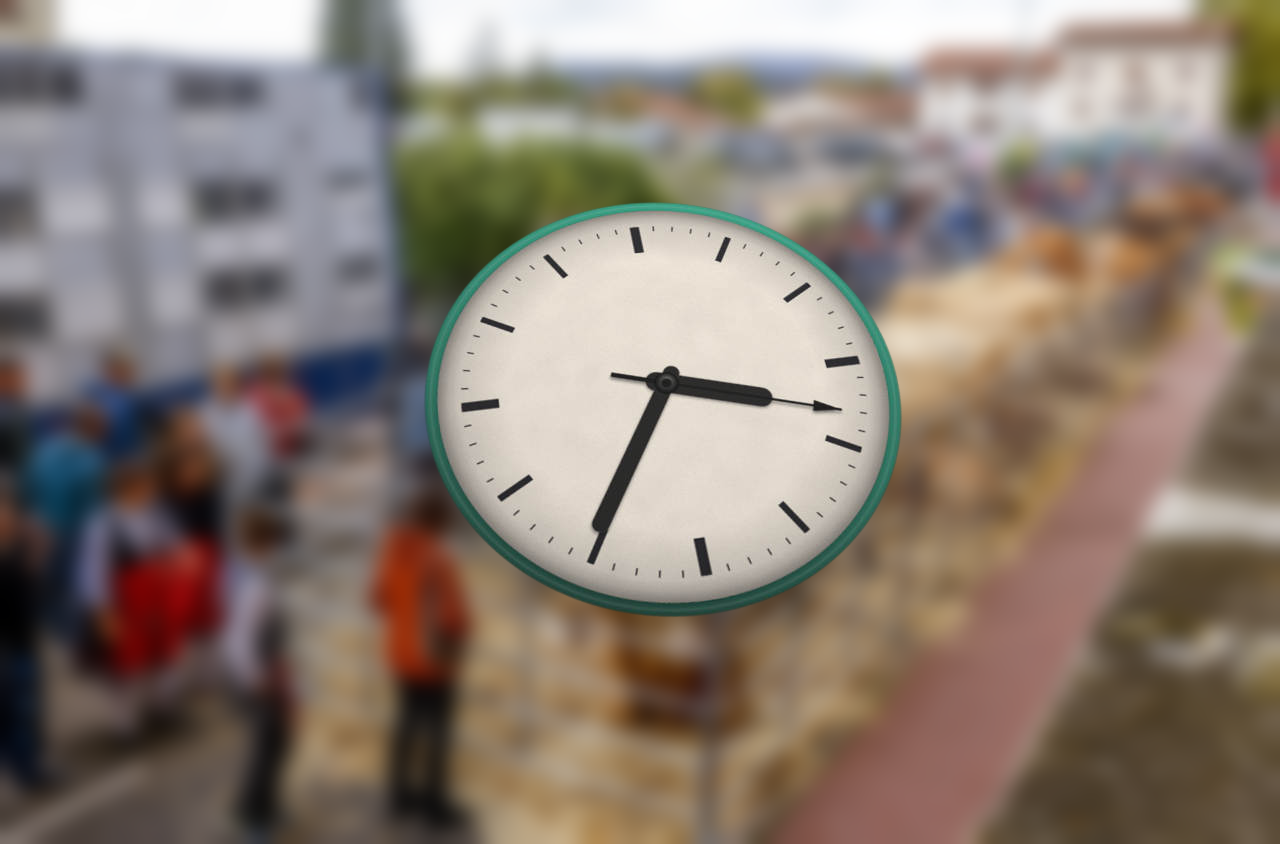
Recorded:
3.35.18
